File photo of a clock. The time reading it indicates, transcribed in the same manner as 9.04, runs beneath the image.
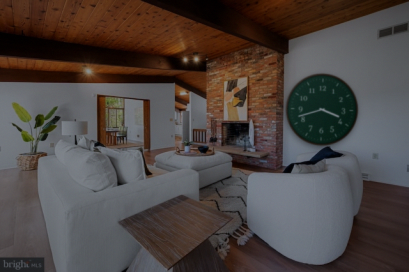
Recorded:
3.42
